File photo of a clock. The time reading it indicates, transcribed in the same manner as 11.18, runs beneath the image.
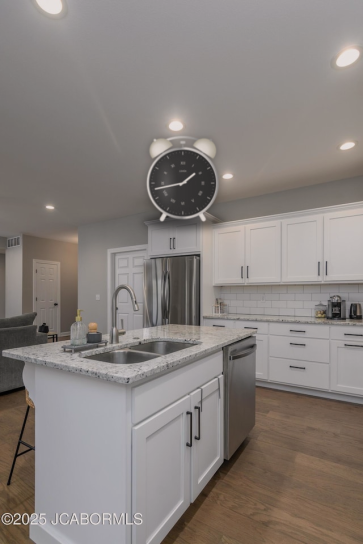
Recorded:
1.43
